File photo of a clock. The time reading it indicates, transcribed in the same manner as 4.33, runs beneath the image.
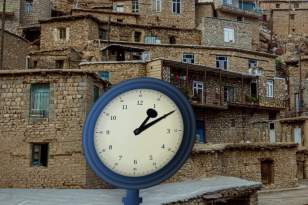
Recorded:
1.10
